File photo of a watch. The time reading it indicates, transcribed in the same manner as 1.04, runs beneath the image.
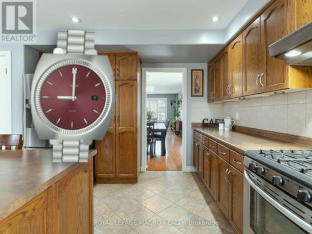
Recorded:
9.00
